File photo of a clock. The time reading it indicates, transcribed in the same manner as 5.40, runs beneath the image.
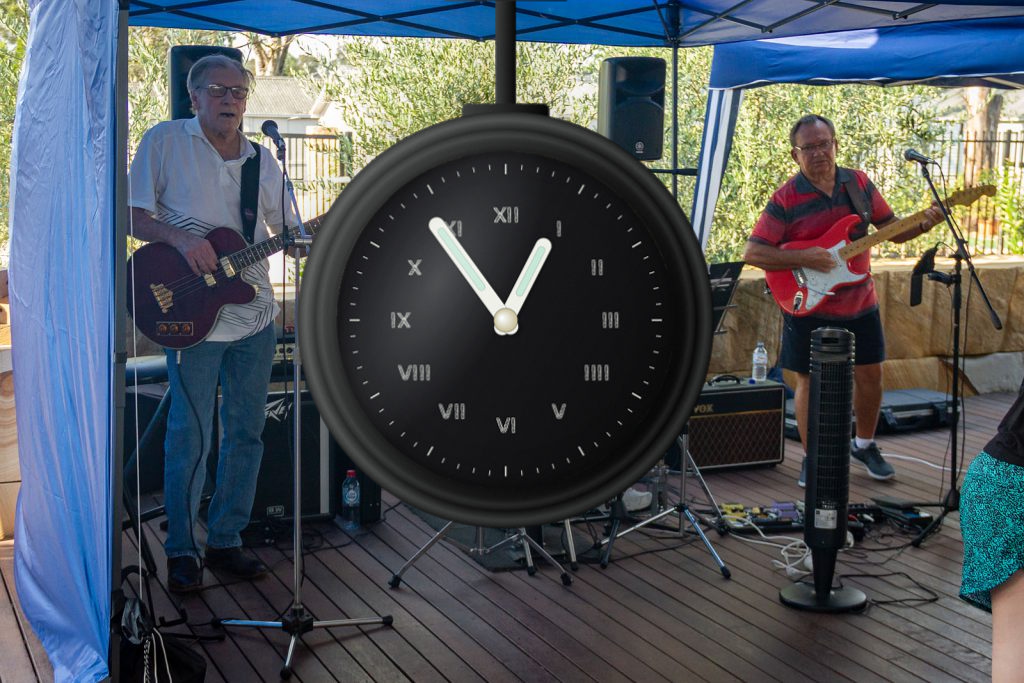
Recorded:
12.54
